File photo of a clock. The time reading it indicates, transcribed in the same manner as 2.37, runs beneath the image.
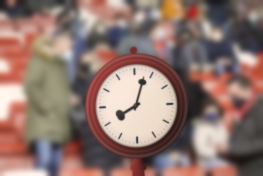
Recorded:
8.03
